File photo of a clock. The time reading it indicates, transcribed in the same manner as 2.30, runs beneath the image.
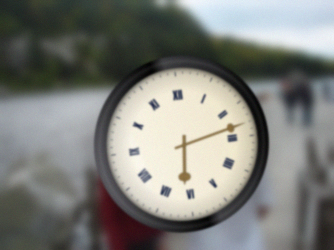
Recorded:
6.13
